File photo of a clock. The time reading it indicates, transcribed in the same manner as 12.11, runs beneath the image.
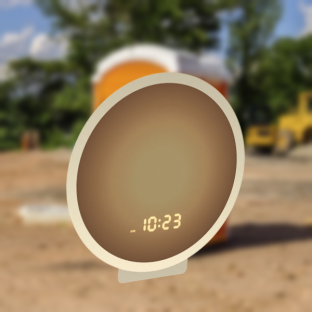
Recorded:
10.23
